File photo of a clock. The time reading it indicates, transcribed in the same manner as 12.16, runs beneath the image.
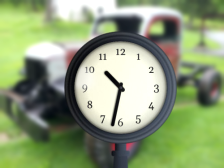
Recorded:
10.32
